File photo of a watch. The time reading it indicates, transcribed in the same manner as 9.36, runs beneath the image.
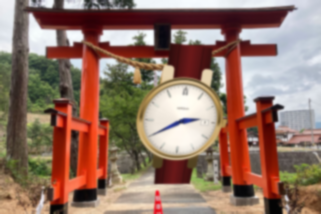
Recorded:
2.40
